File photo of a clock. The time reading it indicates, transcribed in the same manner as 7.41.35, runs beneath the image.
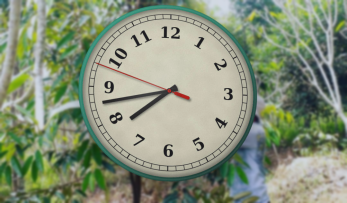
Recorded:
7.42.48
